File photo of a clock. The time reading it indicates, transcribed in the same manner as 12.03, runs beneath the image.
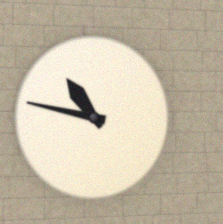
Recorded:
10.47
